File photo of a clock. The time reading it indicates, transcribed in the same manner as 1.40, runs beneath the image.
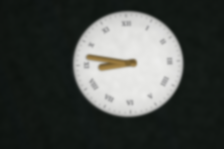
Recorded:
8.47
